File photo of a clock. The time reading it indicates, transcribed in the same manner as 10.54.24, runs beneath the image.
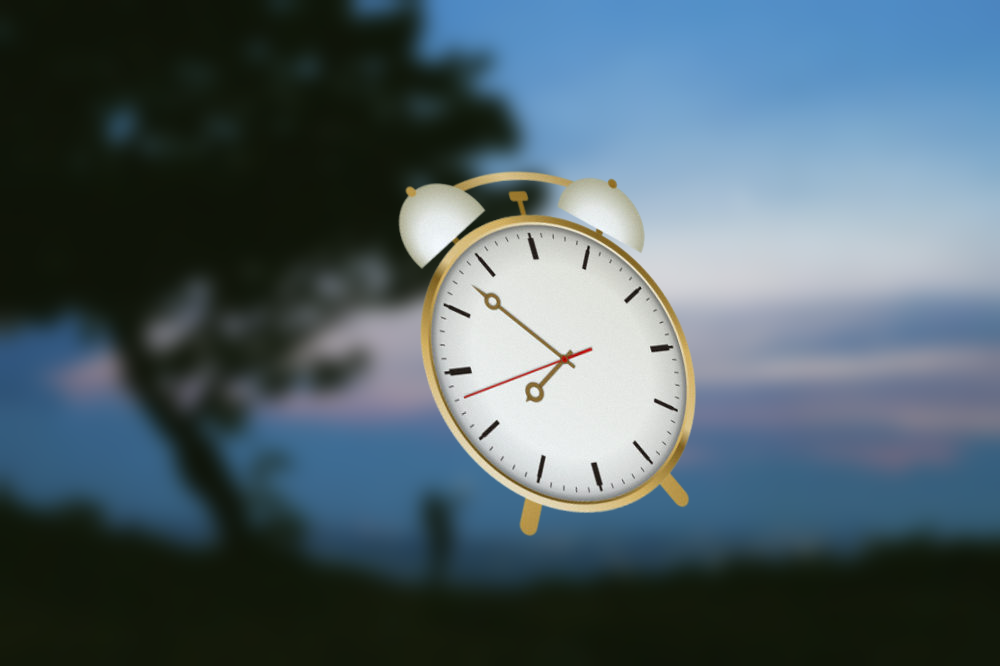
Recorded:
7.52.43
